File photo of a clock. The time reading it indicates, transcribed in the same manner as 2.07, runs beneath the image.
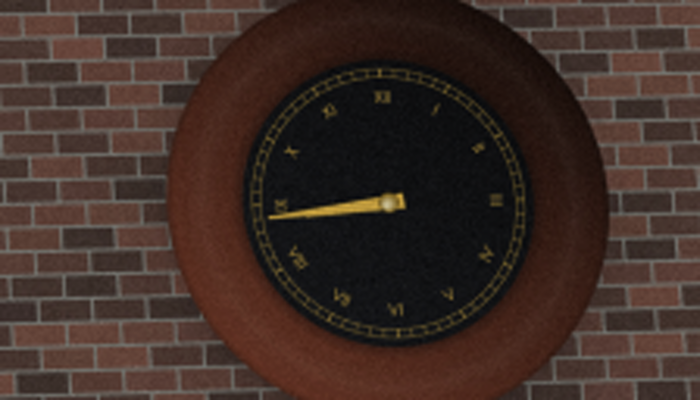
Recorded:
8.44
